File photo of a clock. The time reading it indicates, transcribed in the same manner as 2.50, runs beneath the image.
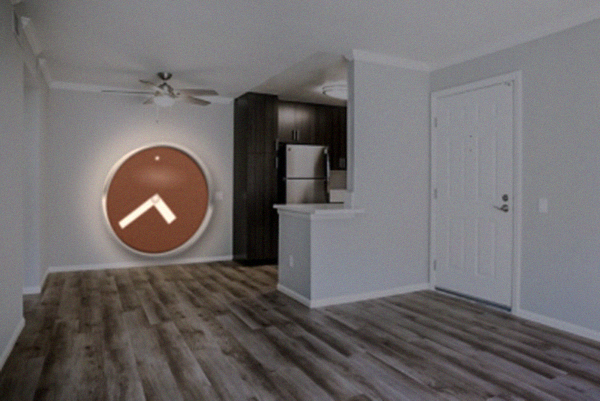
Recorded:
4.39
